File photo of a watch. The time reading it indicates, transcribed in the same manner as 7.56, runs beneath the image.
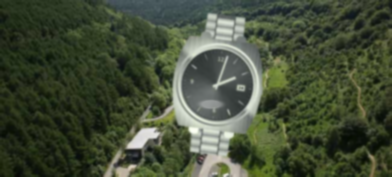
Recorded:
2.02
